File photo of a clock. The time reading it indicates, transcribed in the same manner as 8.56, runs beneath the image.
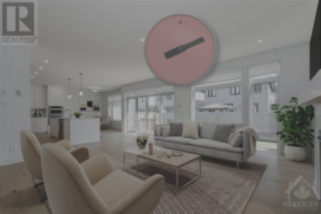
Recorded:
8.11
